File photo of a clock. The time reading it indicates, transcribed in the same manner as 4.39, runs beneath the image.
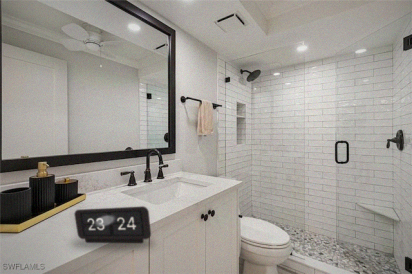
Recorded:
23.24
